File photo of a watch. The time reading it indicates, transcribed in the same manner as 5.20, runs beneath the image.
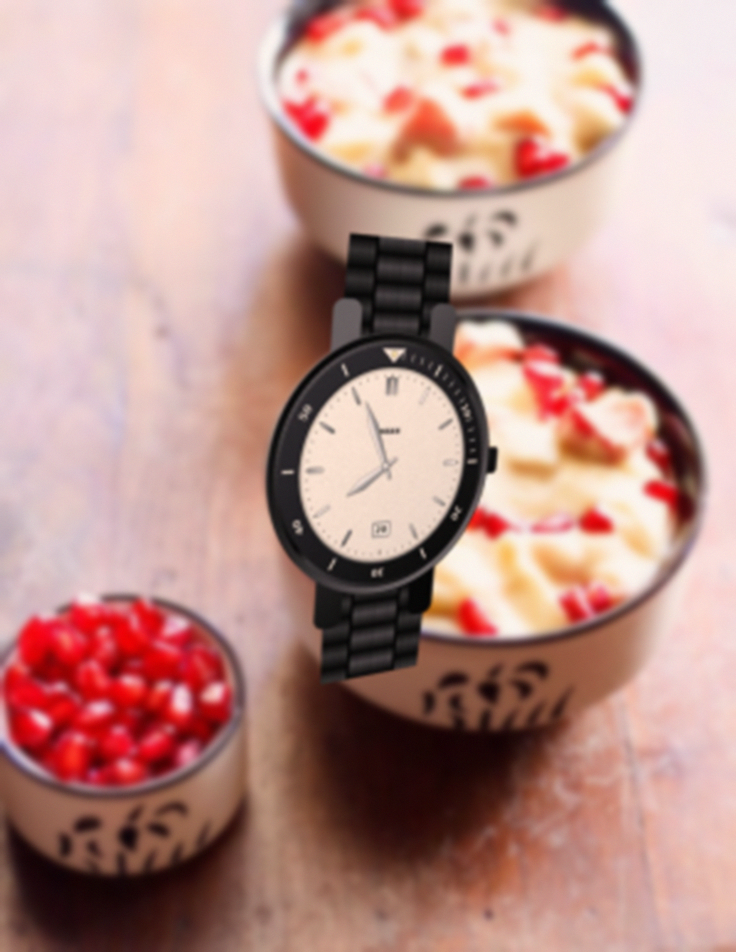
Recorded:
7.56
